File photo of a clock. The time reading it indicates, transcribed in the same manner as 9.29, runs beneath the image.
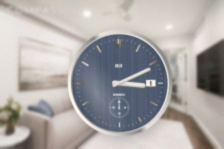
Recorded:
3.11
